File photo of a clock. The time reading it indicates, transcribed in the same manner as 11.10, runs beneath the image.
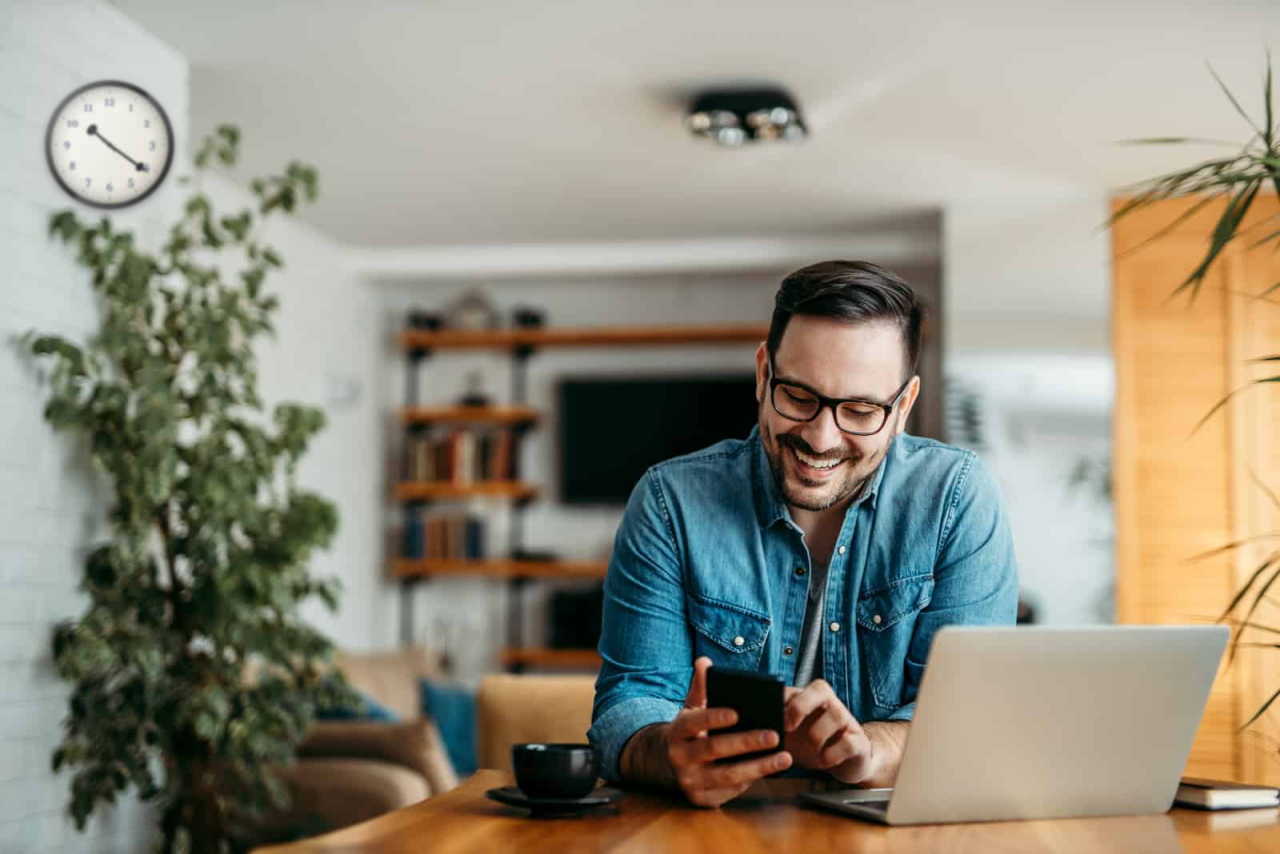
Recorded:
10.21
